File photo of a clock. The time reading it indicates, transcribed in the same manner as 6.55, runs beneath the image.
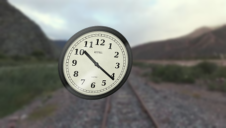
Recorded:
10.21
